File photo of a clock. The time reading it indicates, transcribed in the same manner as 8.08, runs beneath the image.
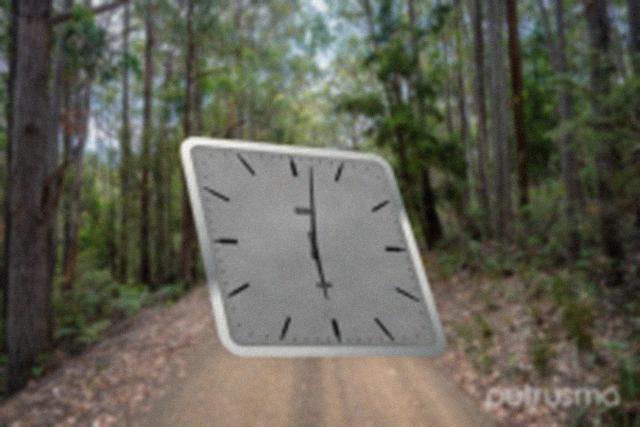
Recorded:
6.02
